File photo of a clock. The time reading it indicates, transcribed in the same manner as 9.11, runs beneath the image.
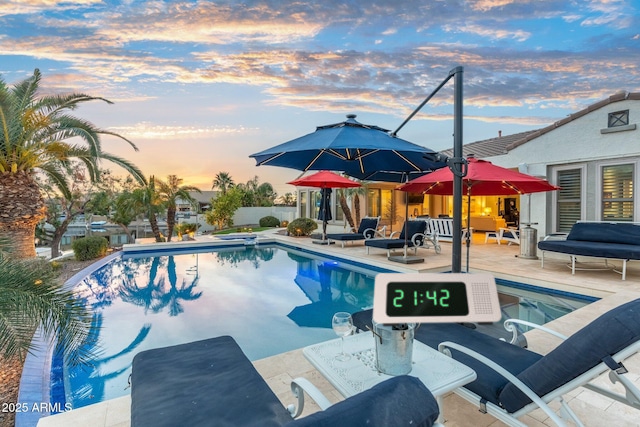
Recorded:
21.42
